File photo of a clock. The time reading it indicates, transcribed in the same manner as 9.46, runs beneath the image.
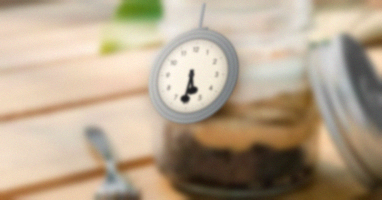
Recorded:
5.31
